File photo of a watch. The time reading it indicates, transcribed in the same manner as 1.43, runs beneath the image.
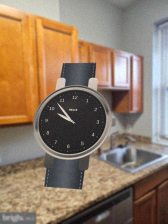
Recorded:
9.53
